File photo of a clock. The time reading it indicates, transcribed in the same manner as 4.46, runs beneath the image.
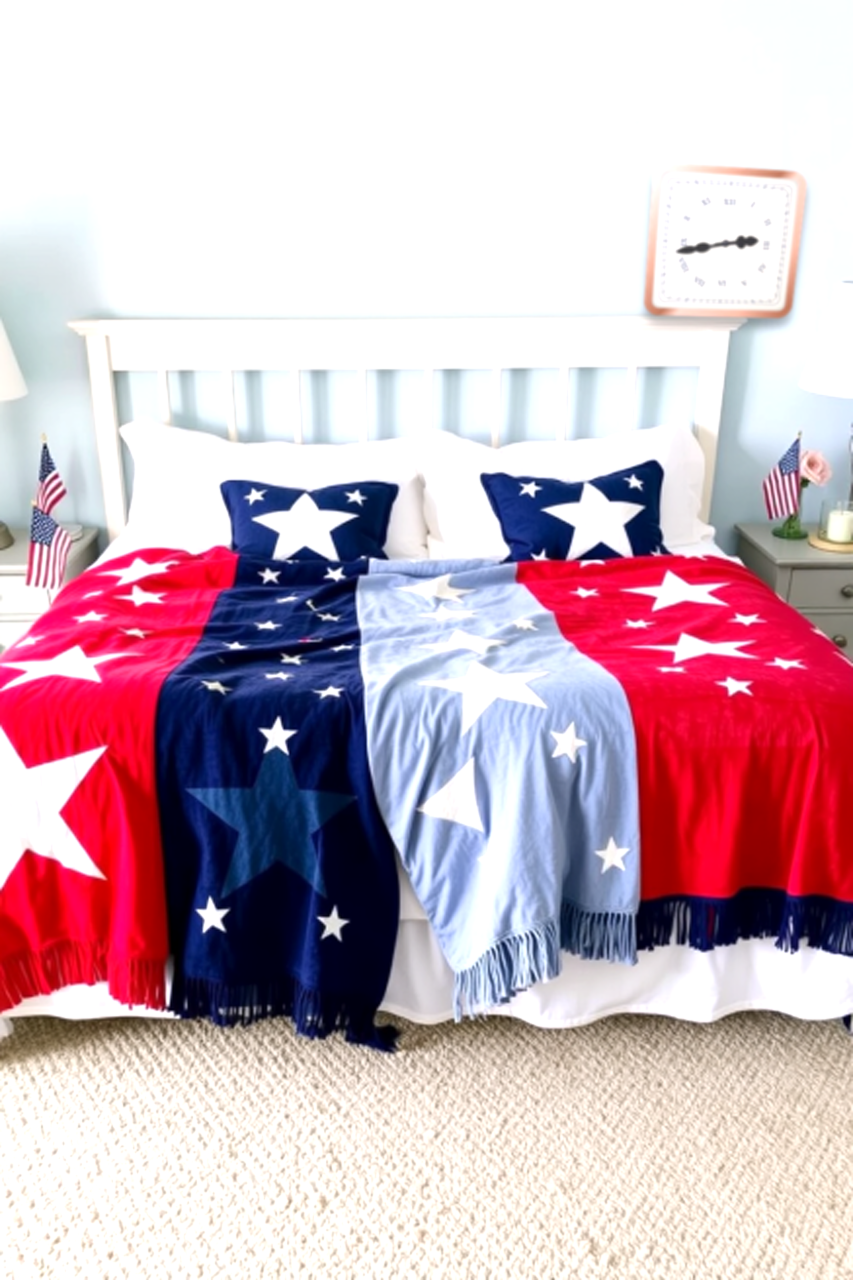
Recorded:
2.43
